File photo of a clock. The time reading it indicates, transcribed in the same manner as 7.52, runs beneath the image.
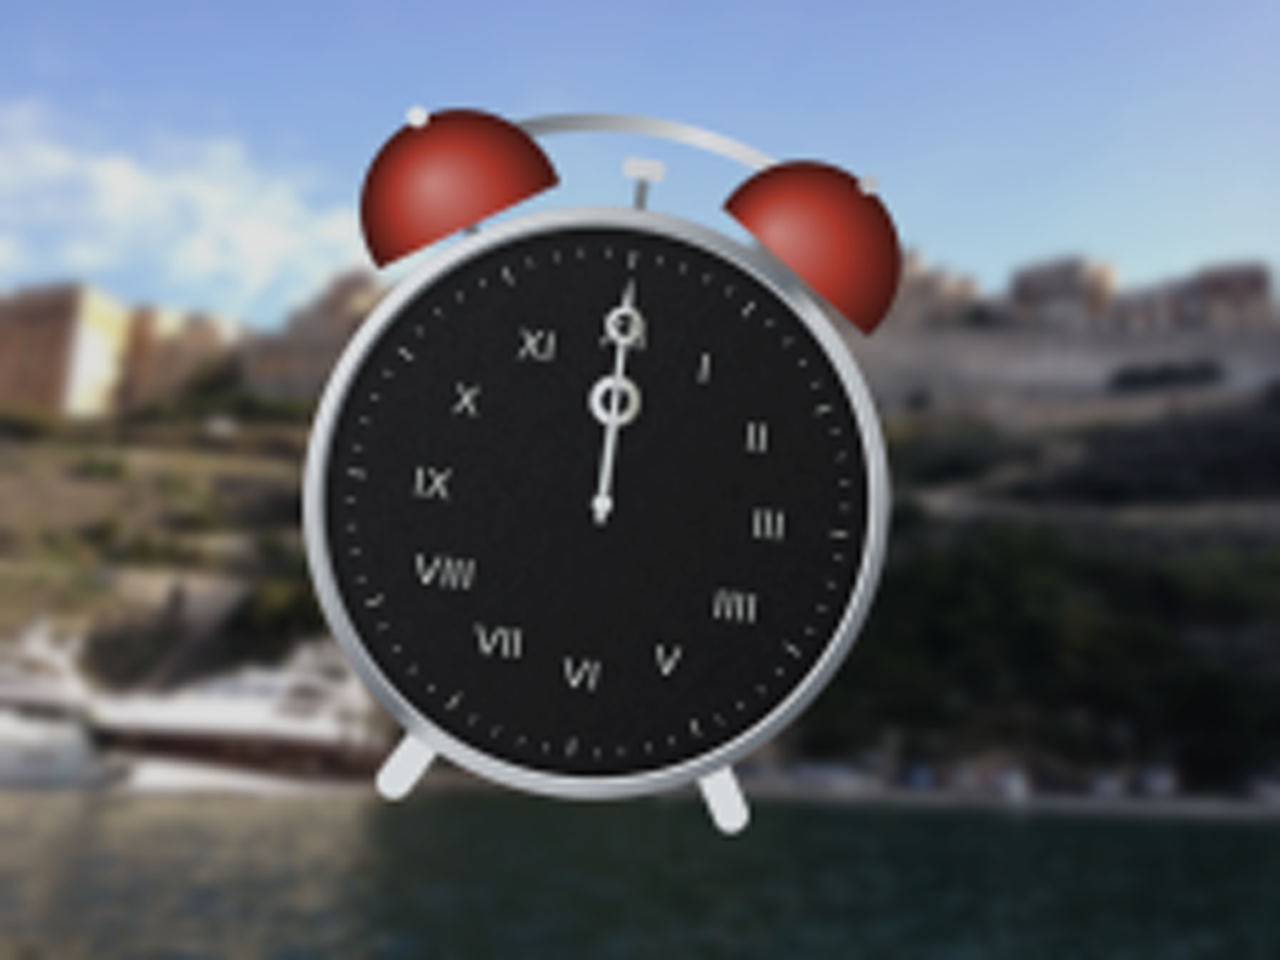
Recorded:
12.00
